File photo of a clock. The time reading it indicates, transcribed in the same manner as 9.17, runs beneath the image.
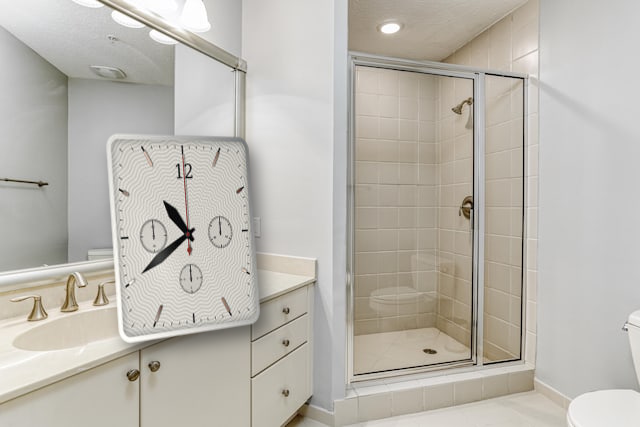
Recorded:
10.40
